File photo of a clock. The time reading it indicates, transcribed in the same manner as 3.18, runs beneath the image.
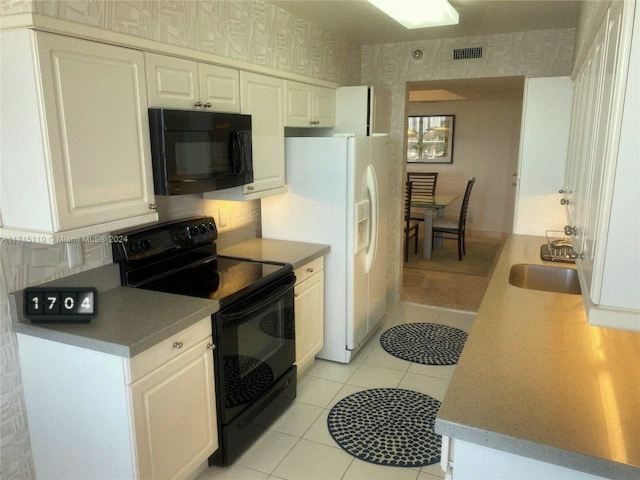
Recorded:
17.04
